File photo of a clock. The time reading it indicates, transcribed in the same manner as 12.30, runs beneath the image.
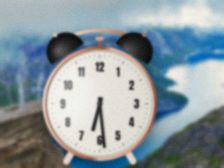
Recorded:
6.29
